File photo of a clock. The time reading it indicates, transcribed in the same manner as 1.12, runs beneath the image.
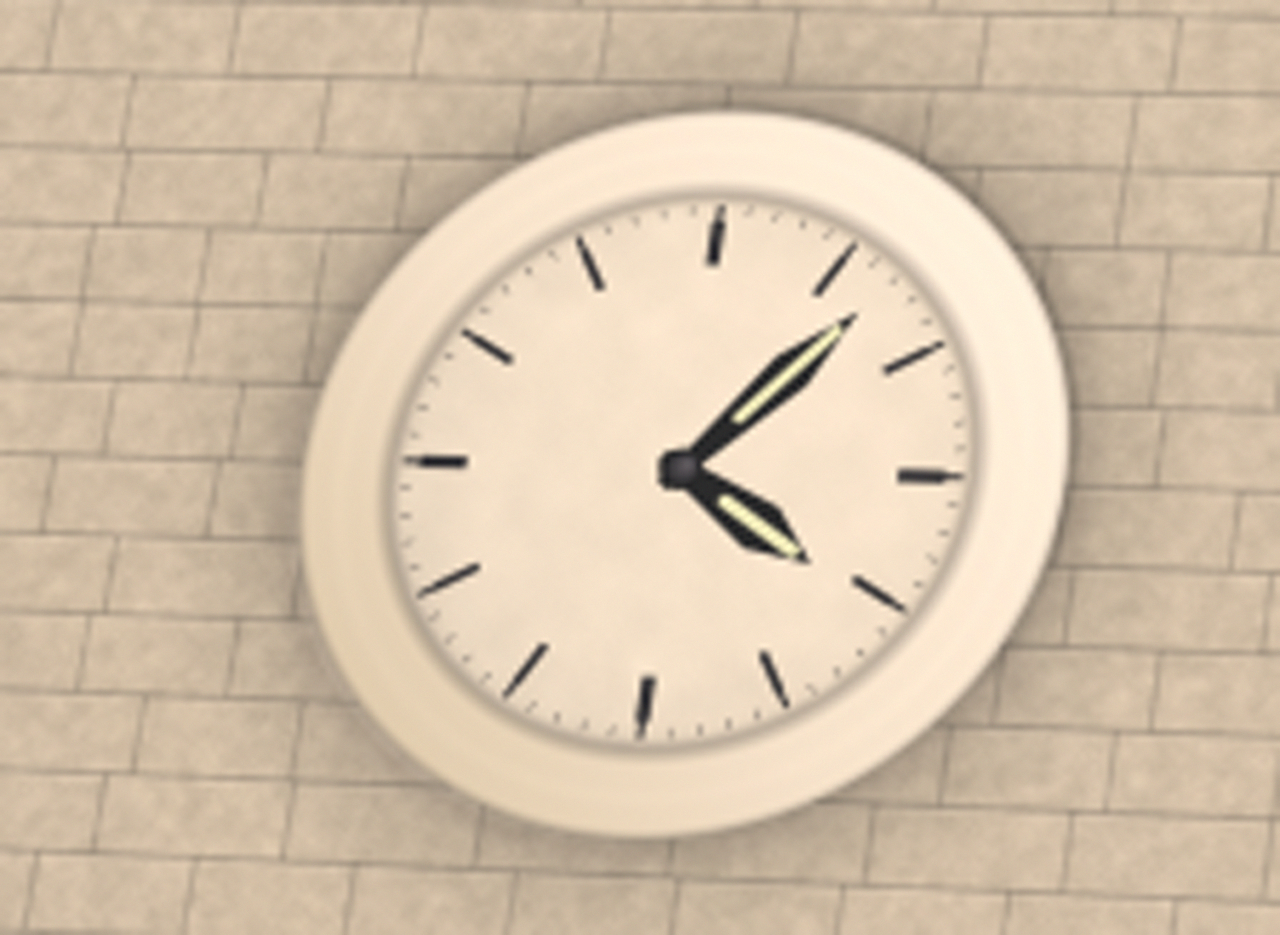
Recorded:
4.07
